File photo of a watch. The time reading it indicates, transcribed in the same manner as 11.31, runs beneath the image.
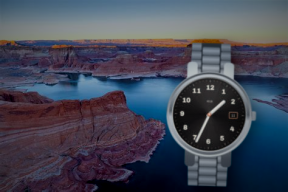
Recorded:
1.34
